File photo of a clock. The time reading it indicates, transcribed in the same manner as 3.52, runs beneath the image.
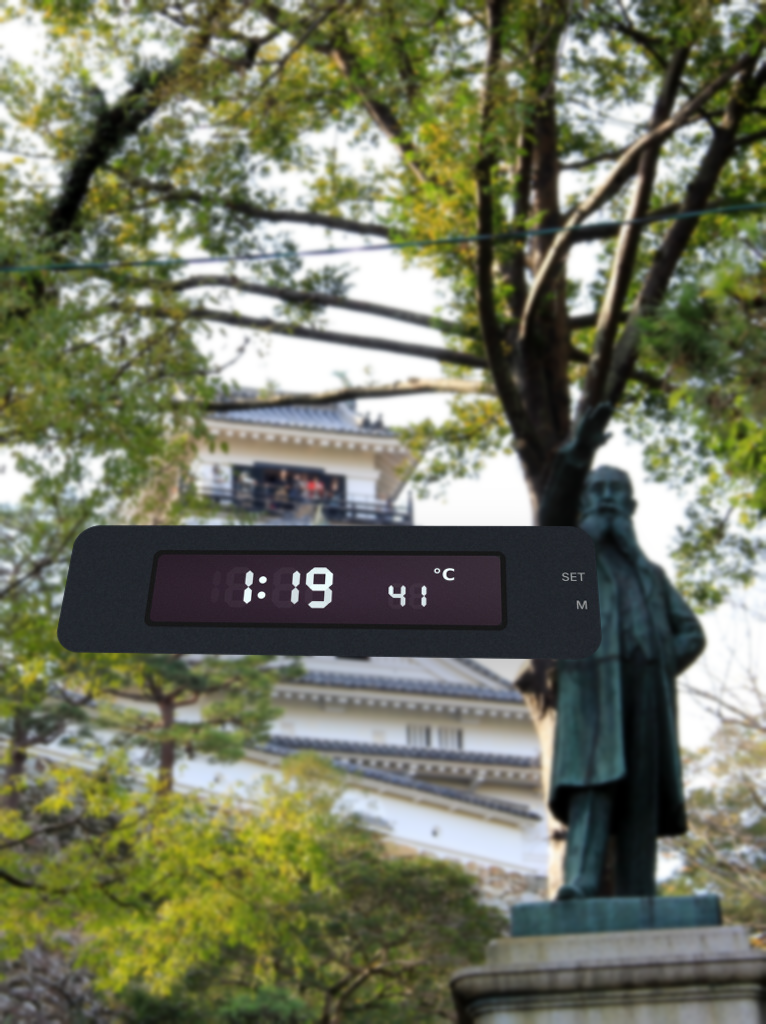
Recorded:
1.19
